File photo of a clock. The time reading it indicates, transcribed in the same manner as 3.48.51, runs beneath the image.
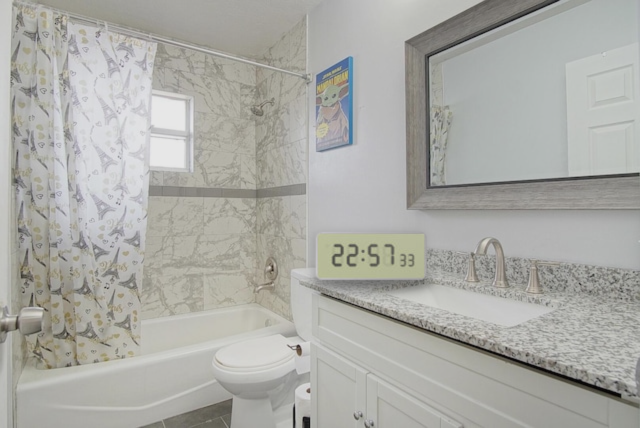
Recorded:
22.57.33
